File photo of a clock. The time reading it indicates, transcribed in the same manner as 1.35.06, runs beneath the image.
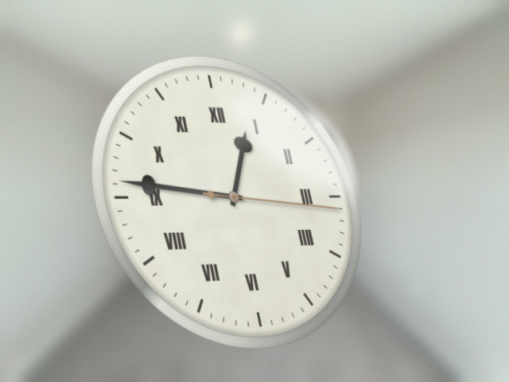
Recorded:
12.46.16
